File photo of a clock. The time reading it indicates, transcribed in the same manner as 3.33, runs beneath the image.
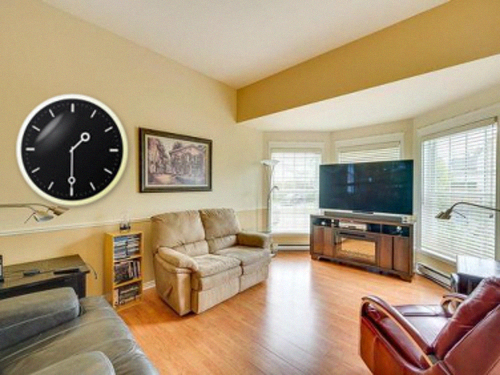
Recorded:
1.30
